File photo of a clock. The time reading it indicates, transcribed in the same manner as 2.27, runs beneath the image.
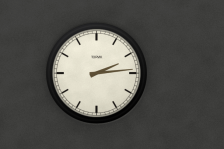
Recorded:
2.14
